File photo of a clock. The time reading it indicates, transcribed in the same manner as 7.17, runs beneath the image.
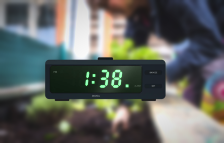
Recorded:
1.38
